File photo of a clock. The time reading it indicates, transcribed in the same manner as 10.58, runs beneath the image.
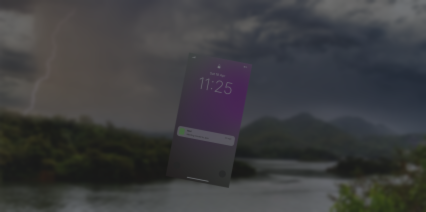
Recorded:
11.25
